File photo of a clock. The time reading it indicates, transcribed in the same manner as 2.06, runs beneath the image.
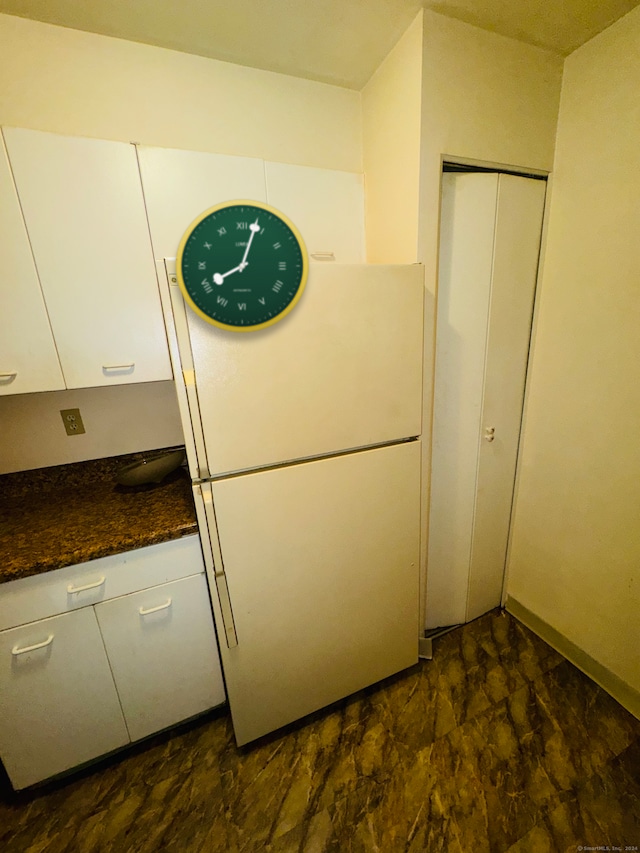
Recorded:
8.03
